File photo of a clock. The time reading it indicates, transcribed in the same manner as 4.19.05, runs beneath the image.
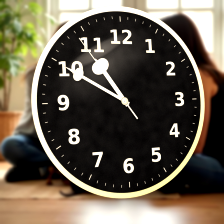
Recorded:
10.49.54
